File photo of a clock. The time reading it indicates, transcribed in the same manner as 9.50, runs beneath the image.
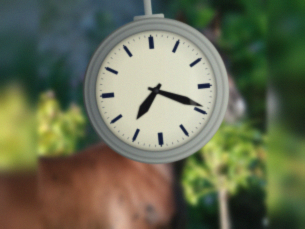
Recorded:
7.19
